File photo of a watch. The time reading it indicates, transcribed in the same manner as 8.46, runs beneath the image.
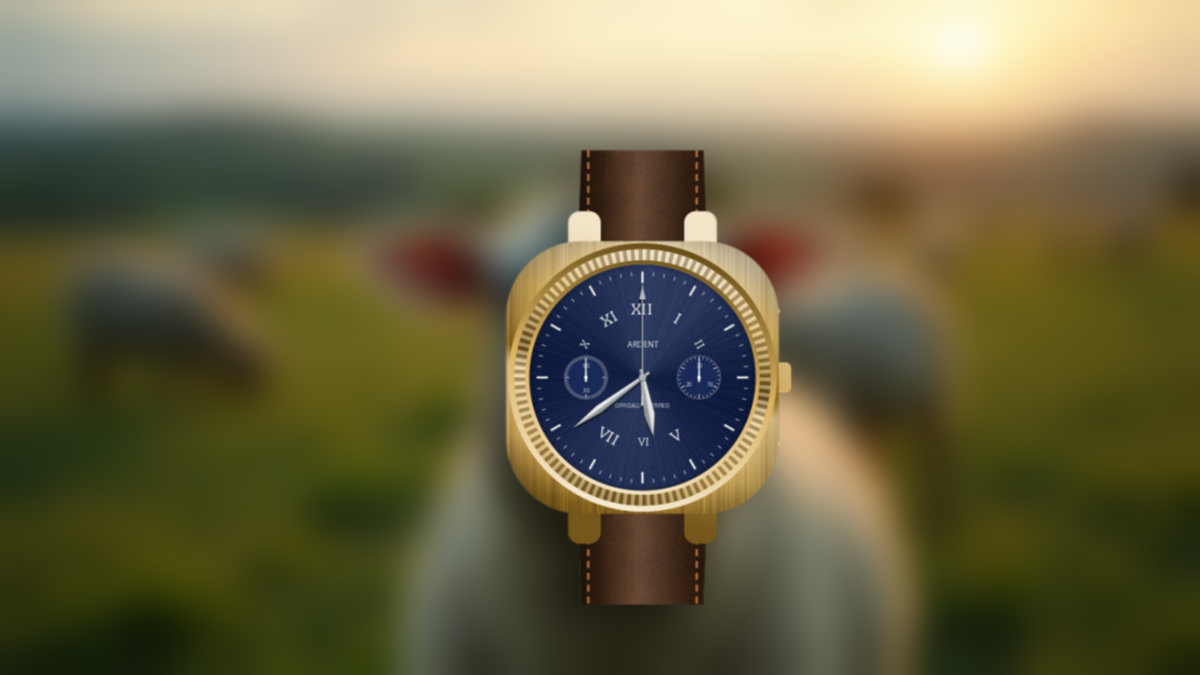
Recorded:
5.39
